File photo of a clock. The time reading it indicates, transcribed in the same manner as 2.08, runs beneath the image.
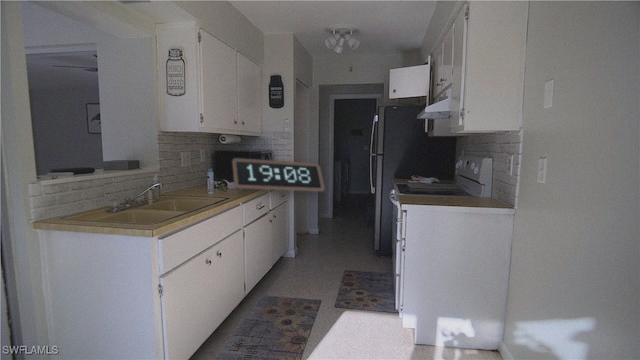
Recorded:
19.08
